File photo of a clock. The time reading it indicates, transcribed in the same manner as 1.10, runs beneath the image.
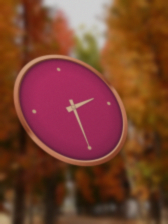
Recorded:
2.30
